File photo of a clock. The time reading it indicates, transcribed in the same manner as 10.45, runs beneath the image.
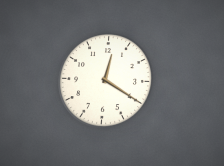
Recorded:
12.20
